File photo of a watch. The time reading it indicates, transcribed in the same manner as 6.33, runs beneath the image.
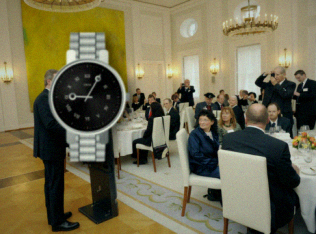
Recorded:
9.05
